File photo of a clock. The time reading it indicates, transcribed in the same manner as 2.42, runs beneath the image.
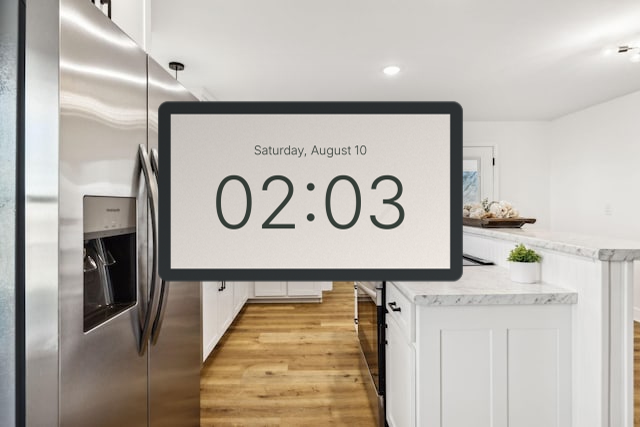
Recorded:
2.03
